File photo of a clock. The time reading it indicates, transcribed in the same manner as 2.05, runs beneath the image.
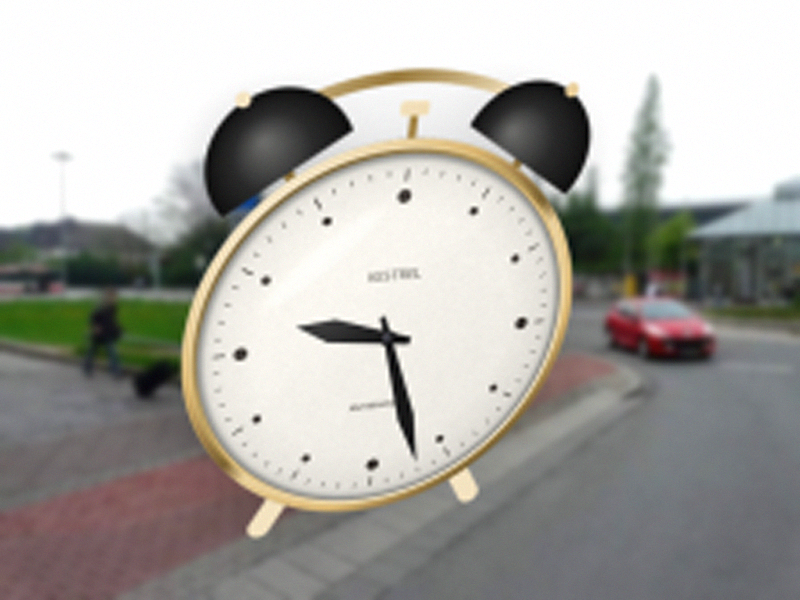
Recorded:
9.27
